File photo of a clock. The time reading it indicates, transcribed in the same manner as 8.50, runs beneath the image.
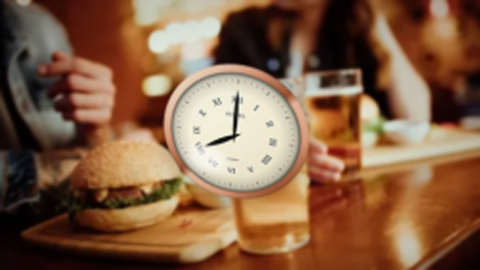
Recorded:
8.00
